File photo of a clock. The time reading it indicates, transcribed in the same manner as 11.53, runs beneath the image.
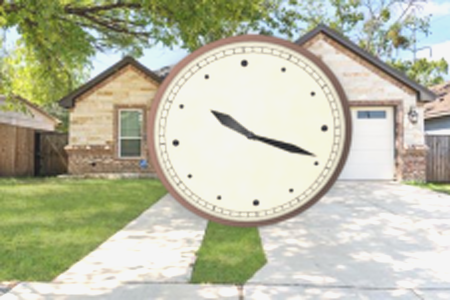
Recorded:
10.19
